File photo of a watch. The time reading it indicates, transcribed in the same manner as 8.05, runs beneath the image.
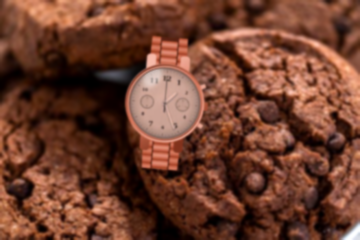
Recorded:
1.26
